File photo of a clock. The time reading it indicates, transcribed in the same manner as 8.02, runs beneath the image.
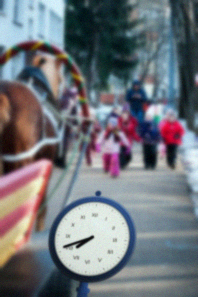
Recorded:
7.41
